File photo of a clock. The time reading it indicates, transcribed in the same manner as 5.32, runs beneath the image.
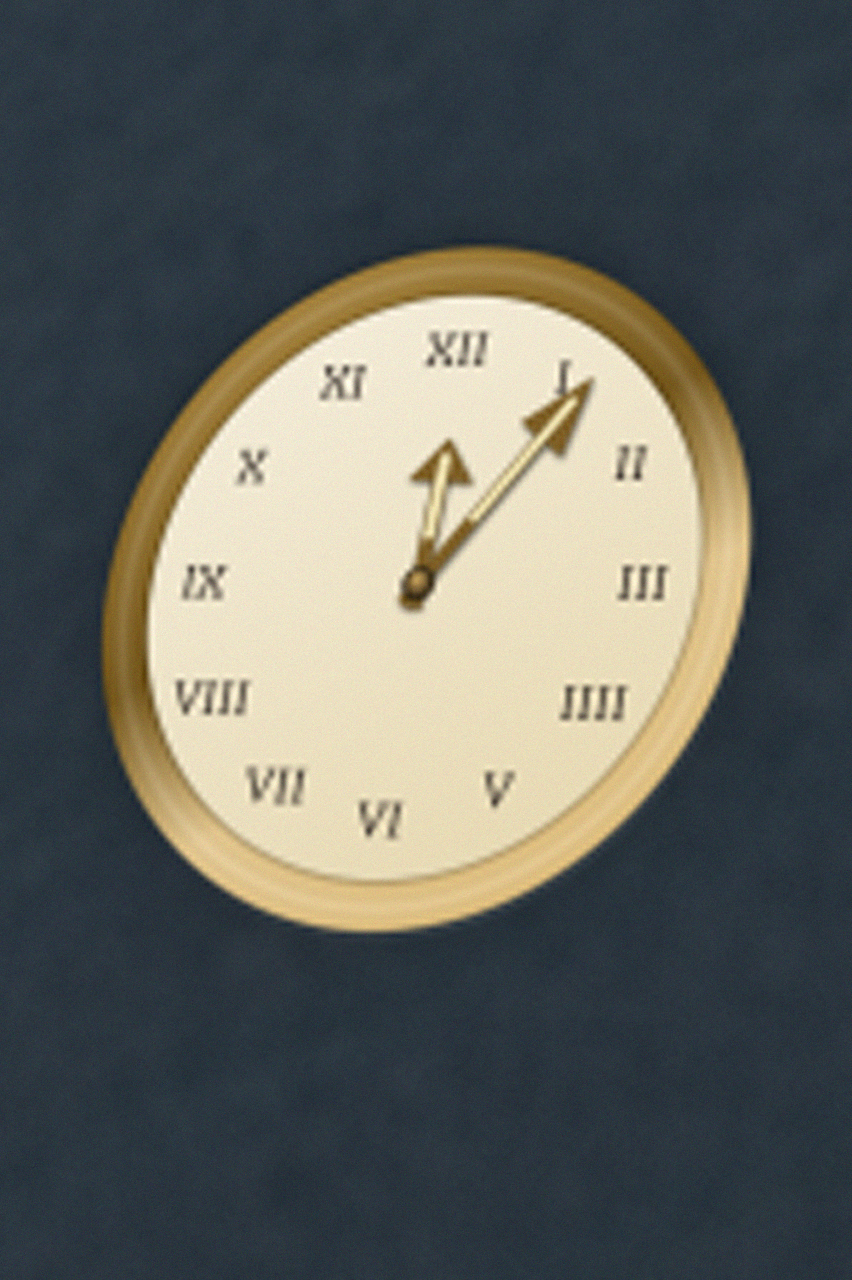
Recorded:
12.06
